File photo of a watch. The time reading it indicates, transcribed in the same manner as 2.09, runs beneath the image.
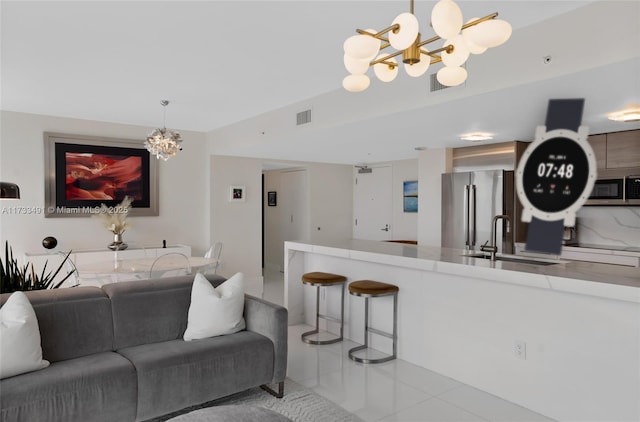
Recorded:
7.48
